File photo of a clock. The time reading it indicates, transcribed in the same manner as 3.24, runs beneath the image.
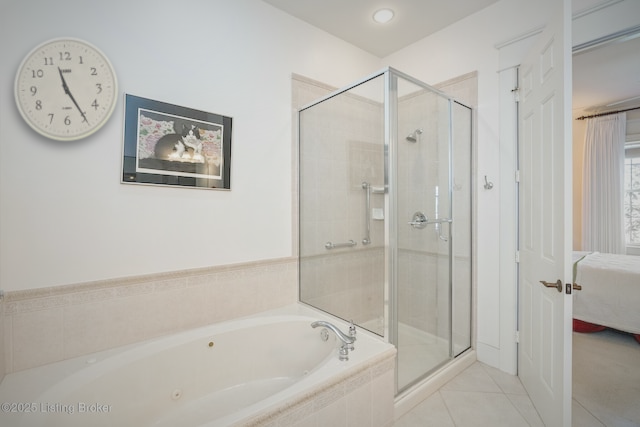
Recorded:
11.25
